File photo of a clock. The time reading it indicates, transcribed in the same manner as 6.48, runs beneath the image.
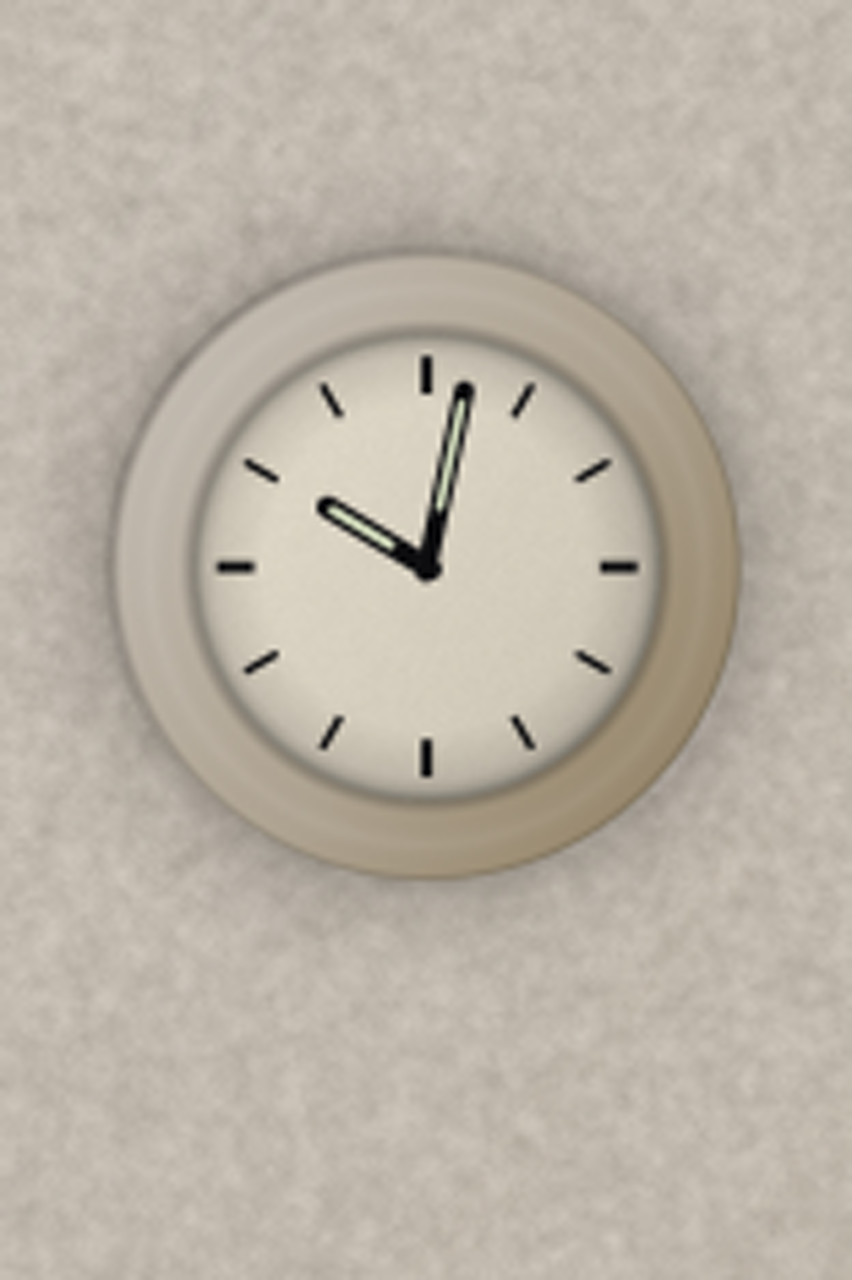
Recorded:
10.02
